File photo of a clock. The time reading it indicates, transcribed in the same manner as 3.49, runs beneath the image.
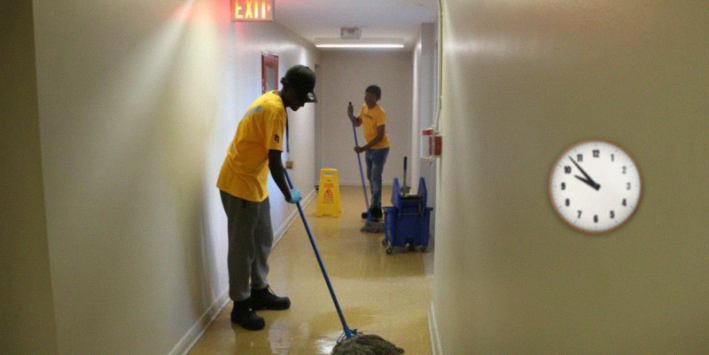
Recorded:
9.53
